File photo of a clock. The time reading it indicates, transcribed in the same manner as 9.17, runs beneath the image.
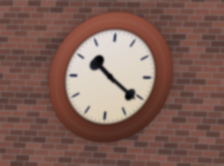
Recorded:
10.21
